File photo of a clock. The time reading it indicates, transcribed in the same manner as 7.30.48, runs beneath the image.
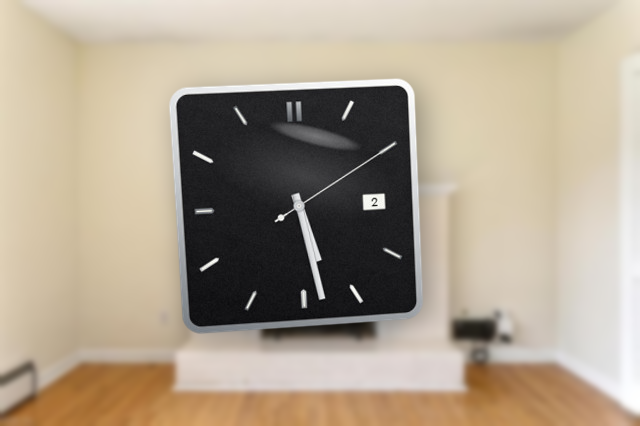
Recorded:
5.28.10
